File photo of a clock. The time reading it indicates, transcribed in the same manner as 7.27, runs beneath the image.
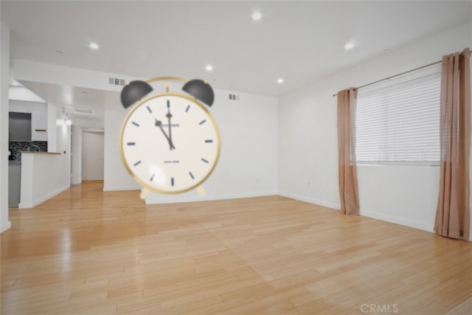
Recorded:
11.00
